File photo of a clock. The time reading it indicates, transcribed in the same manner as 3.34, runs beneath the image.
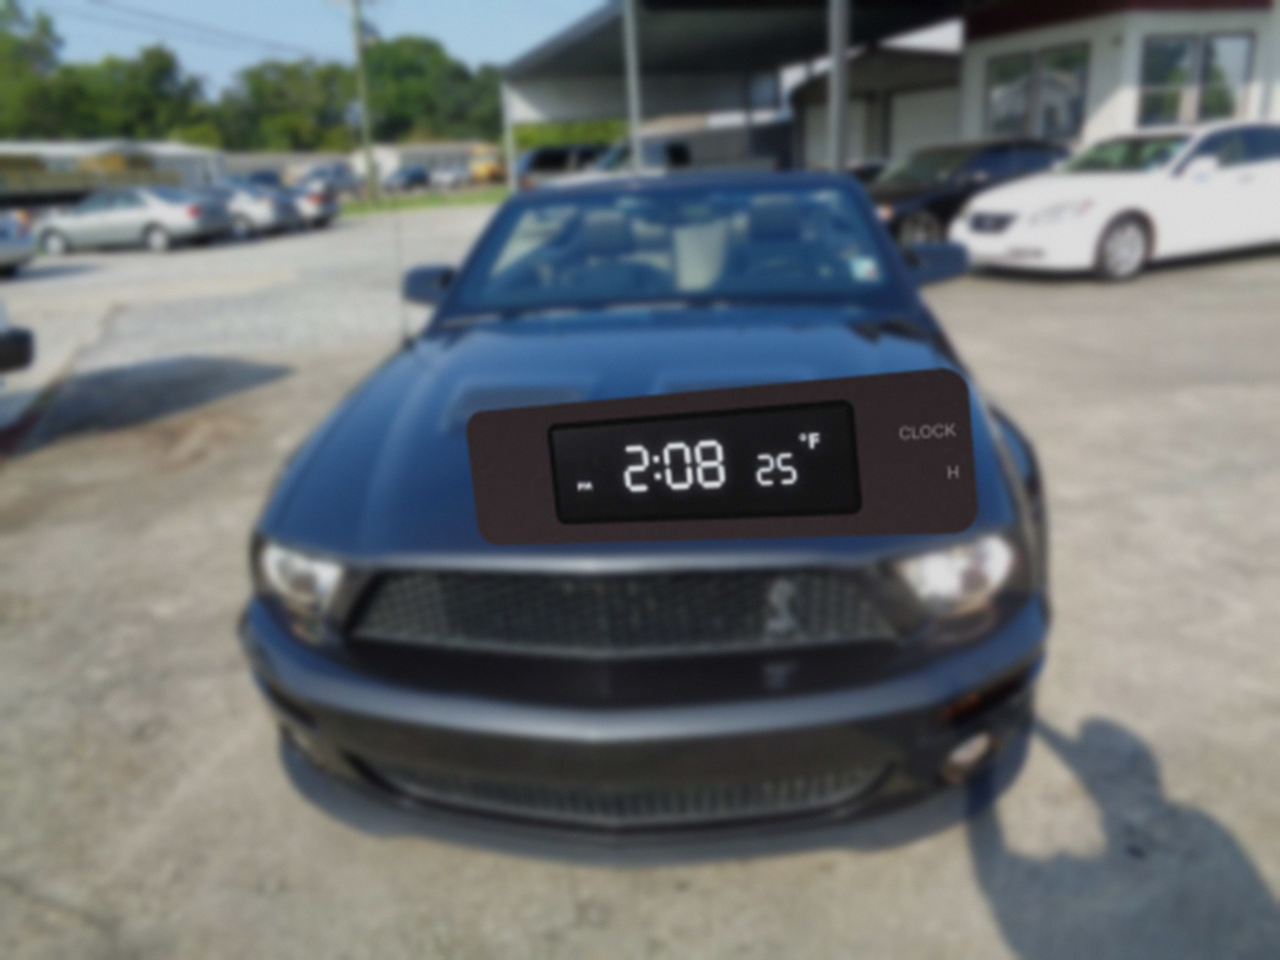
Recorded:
2.08
